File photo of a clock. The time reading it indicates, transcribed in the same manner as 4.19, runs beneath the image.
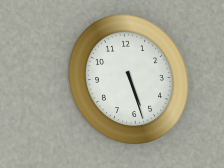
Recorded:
5.28
